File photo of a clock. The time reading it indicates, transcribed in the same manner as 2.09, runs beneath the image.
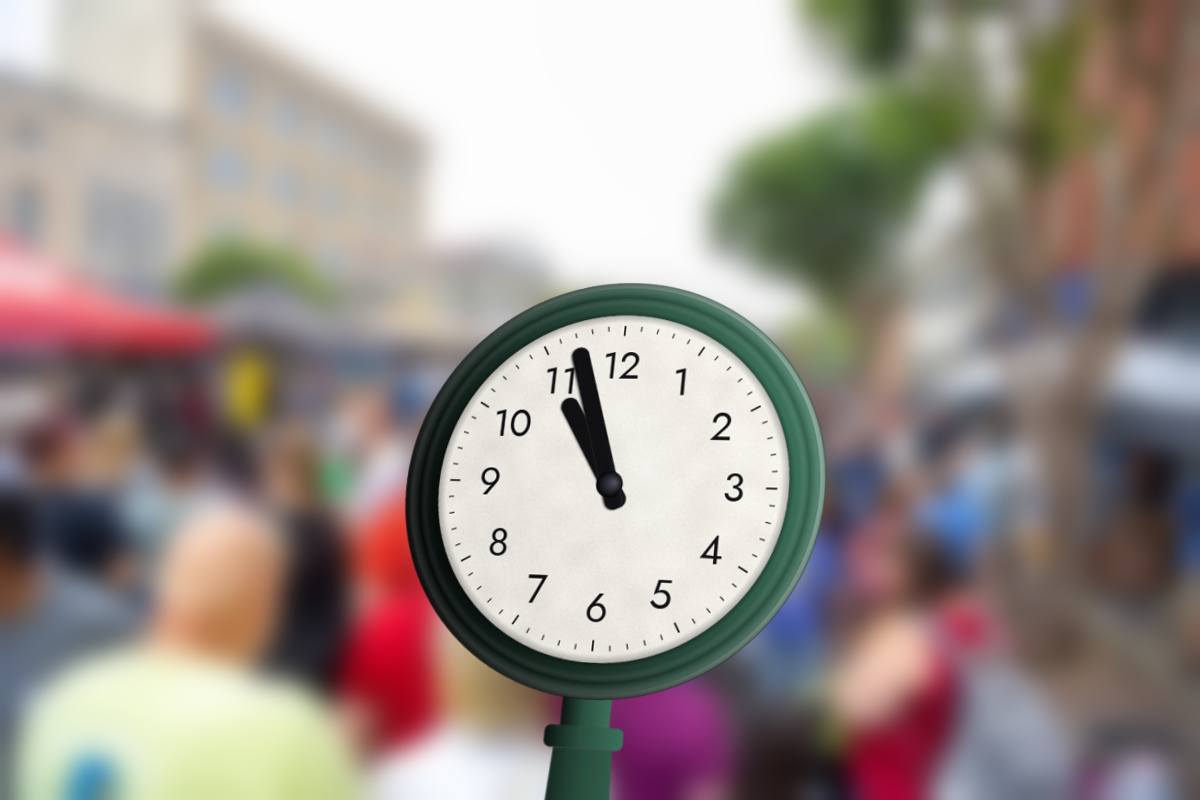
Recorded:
10.57
